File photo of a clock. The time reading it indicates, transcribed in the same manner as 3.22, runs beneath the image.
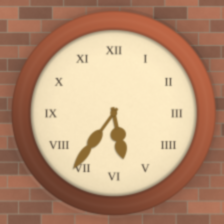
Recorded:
5.36
